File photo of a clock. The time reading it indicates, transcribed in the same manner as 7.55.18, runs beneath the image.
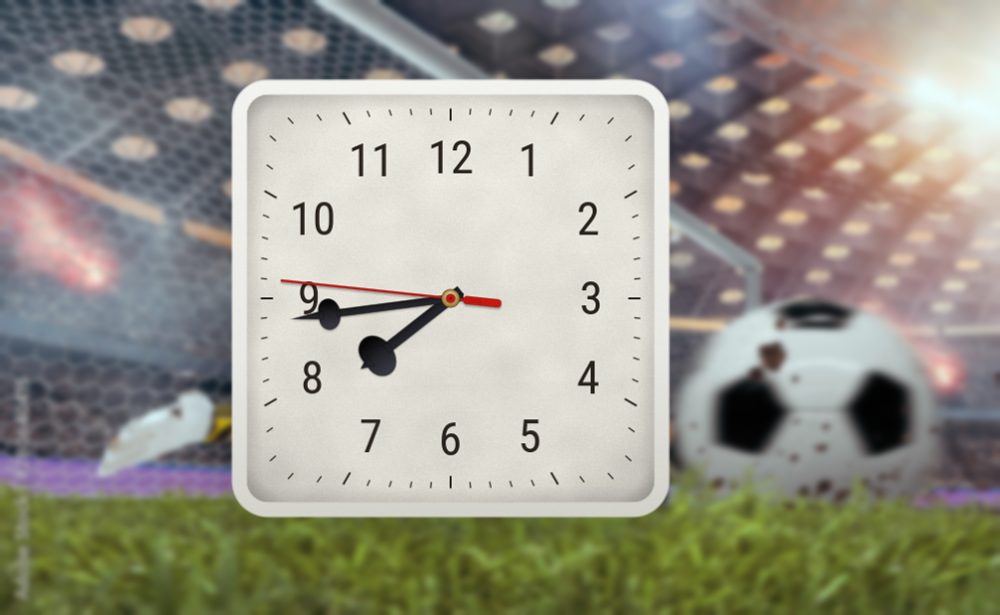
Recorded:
7.43.46
